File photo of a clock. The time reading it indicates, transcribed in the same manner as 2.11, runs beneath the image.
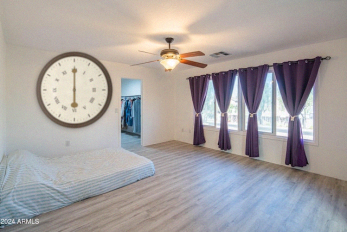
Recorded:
6.00
